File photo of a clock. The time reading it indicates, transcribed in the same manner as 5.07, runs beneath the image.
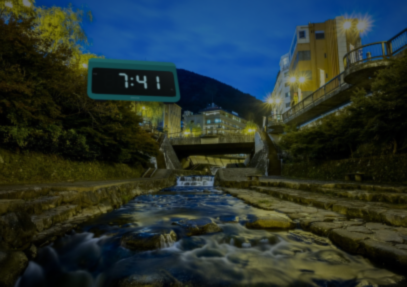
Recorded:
7.41
